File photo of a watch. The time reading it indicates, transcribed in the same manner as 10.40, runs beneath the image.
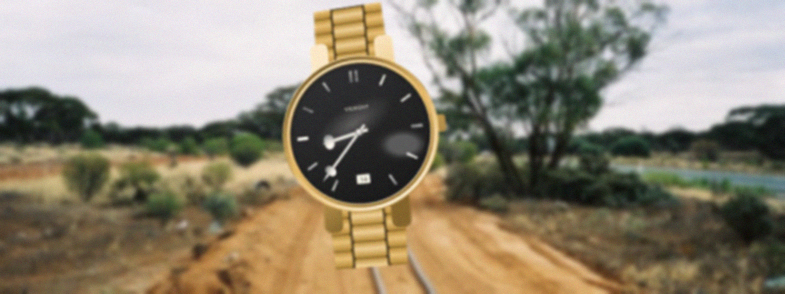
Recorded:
8.37
